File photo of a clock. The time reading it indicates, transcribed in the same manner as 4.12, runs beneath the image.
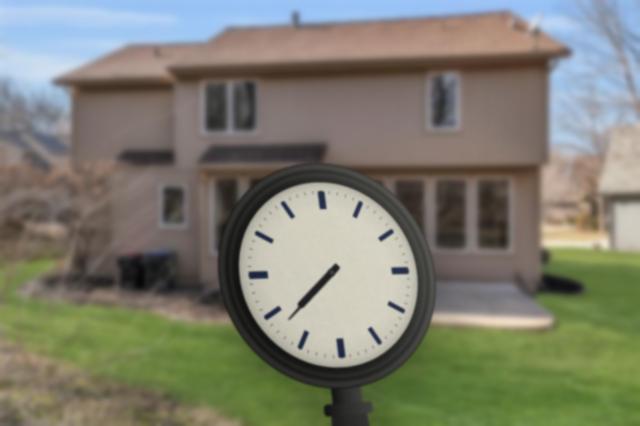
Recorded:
7.38
